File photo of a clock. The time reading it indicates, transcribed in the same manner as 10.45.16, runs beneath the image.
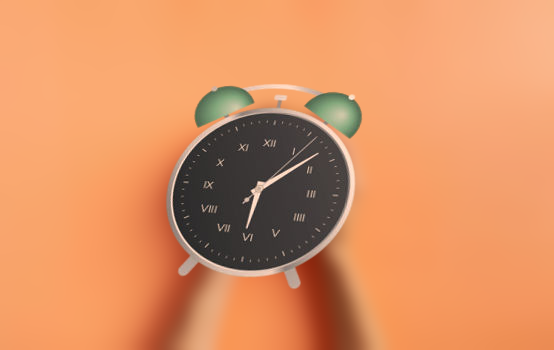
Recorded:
6.08.06
